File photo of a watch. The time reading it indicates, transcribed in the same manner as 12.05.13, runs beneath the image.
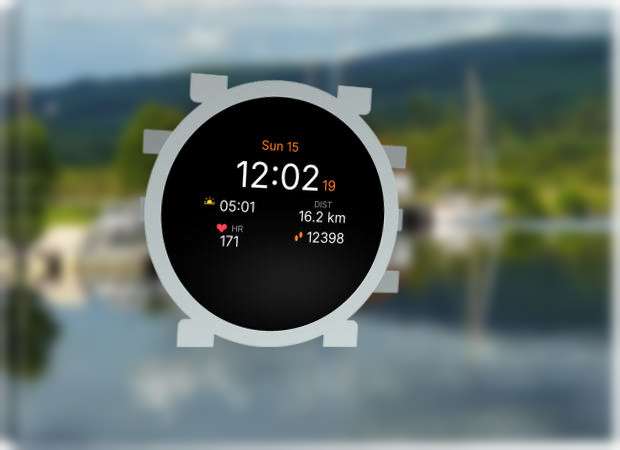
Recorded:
12.02.19
